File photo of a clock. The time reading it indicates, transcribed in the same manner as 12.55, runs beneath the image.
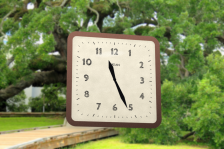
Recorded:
11.26
